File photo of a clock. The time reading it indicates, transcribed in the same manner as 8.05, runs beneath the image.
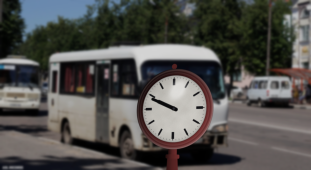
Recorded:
9.49
